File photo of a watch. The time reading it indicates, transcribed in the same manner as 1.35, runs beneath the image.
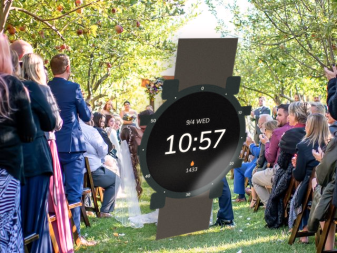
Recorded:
10.57
